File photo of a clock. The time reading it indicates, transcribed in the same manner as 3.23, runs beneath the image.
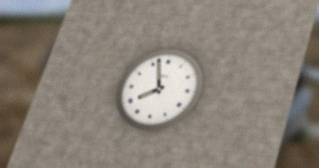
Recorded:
7.57
